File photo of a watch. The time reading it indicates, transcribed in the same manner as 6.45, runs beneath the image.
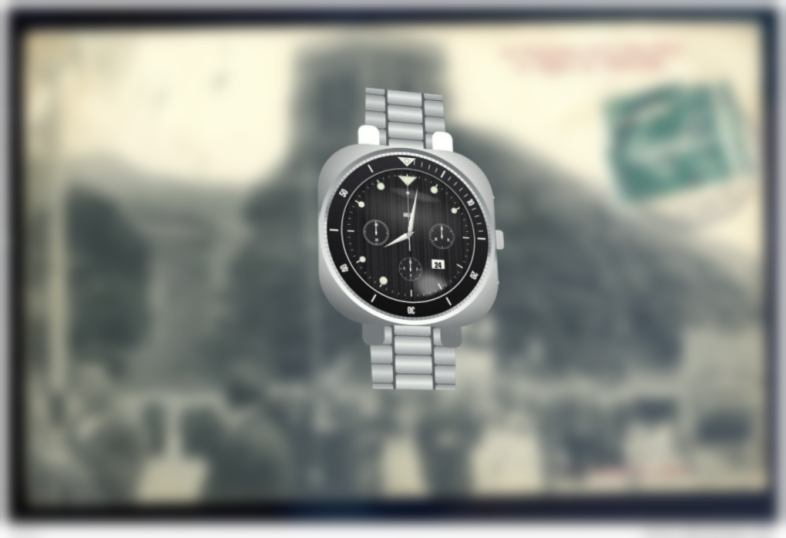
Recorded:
8.02
